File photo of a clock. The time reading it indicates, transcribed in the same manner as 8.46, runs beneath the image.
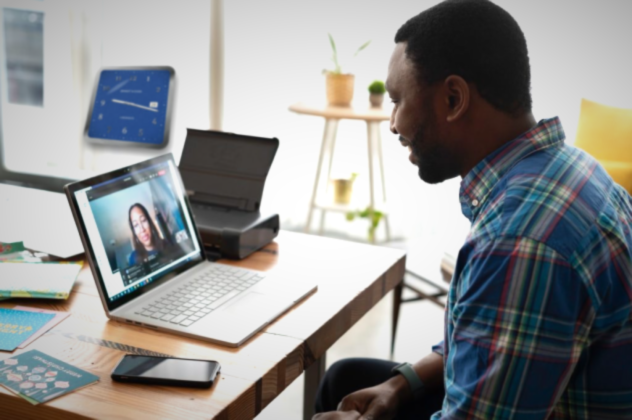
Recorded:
9.17
